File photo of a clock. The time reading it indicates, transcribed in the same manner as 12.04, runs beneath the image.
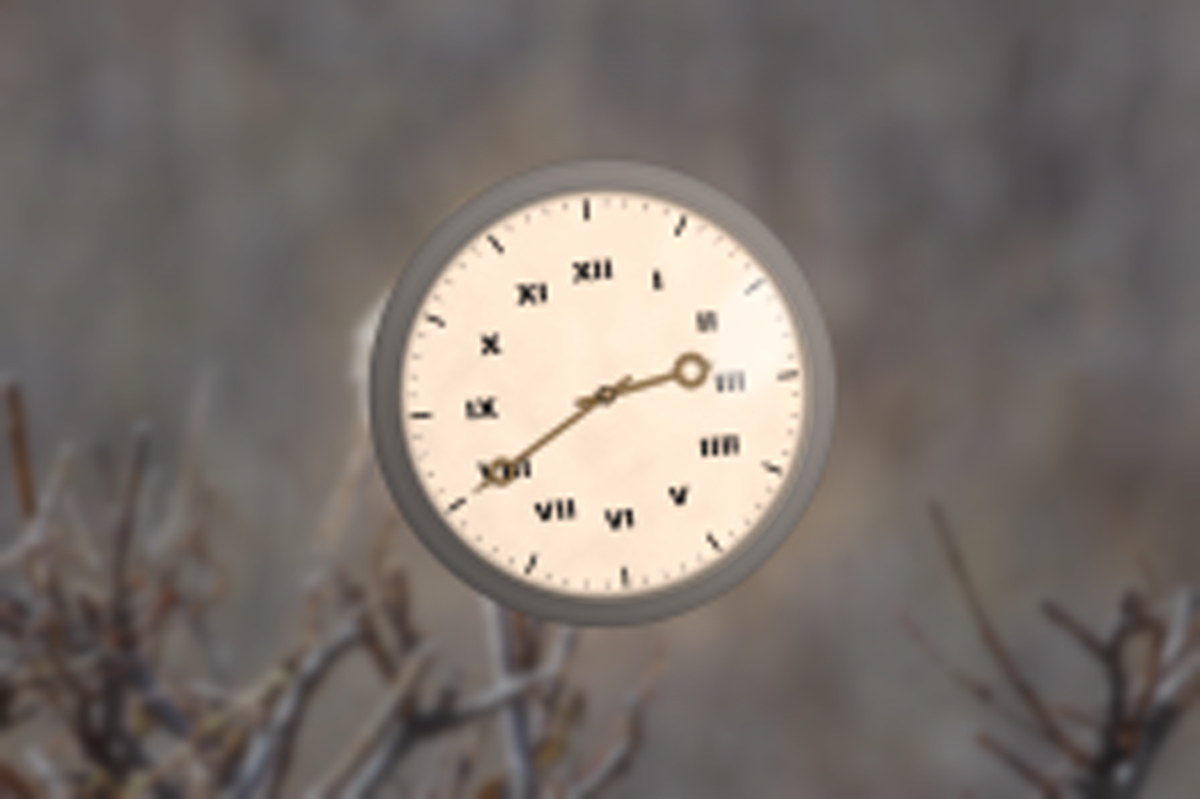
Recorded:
2.40
